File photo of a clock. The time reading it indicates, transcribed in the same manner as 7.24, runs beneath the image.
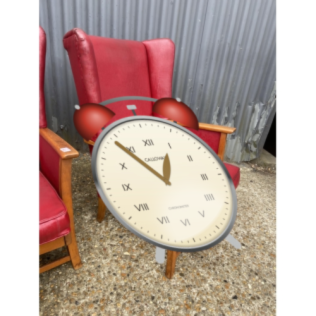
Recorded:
12.54
